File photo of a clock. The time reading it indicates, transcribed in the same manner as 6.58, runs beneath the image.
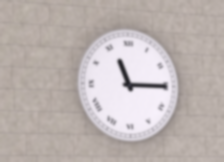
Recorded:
11.15
